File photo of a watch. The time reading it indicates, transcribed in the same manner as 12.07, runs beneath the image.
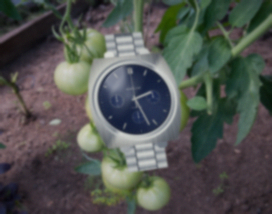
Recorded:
2.27
